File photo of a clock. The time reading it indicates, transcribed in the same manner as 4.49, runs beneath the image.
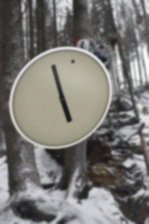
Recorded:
4.55
